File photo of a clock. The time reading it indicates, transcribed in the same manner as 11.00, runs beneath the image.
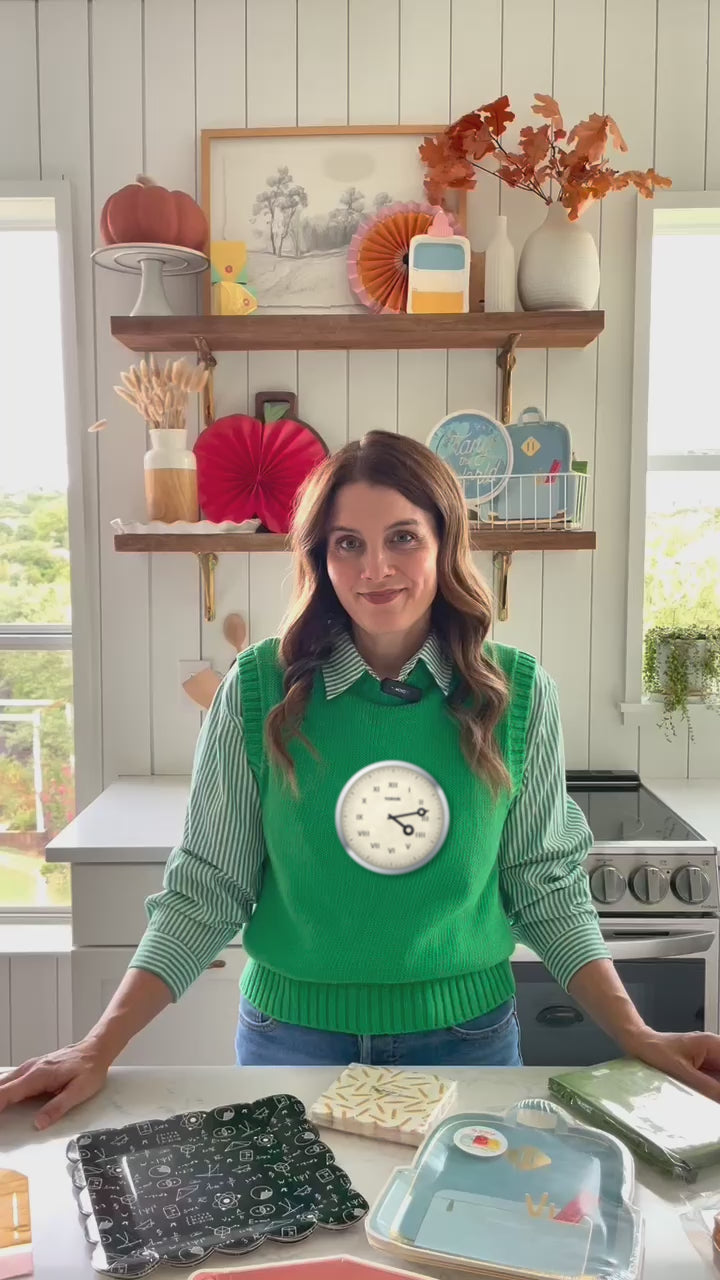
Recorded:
4.13
